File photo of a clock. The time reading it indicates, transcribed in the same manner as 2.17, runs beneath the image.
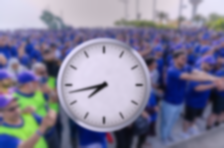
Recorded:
7.43
